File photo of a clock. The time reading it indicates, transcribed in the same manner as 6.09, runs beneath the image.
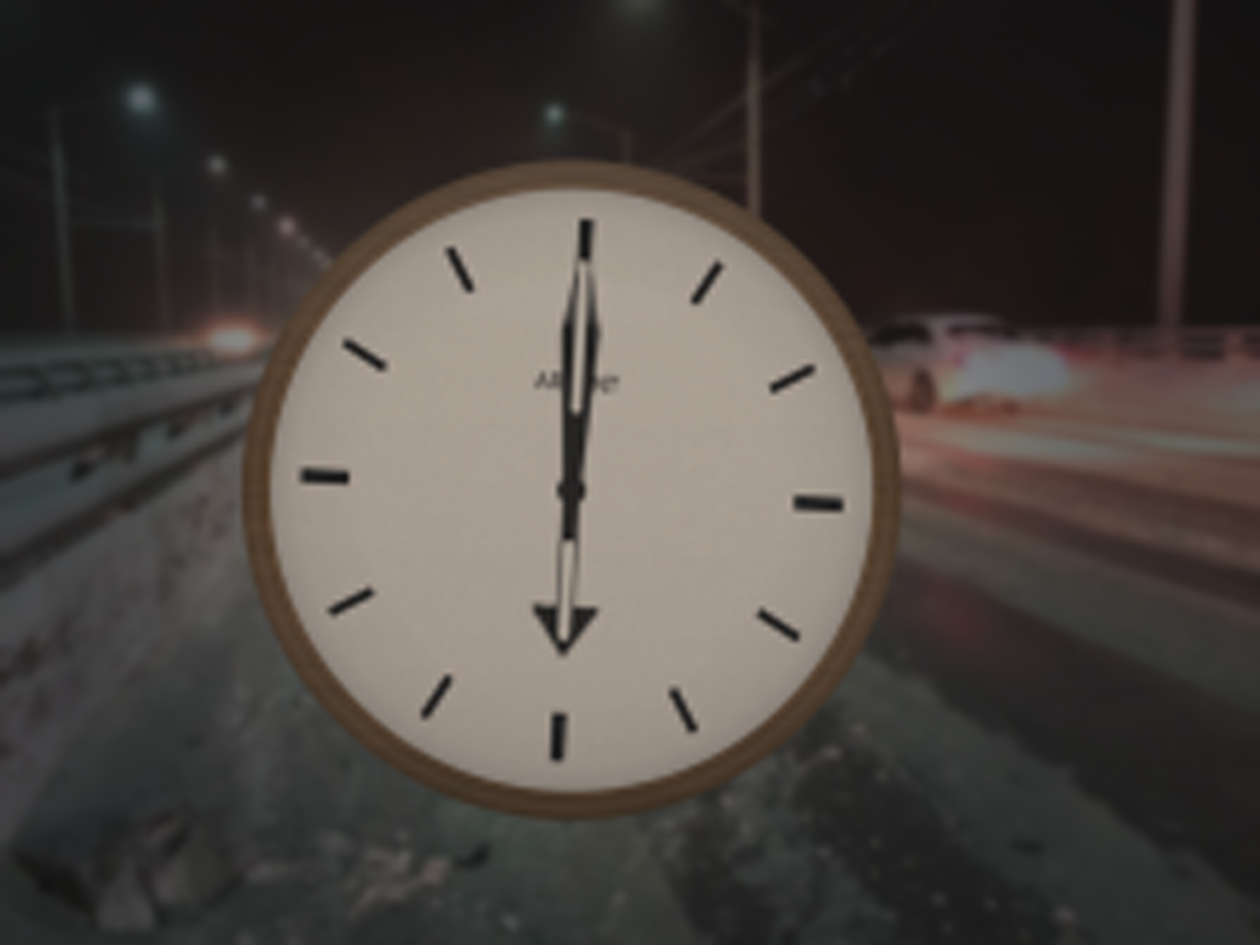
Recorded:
6.00
